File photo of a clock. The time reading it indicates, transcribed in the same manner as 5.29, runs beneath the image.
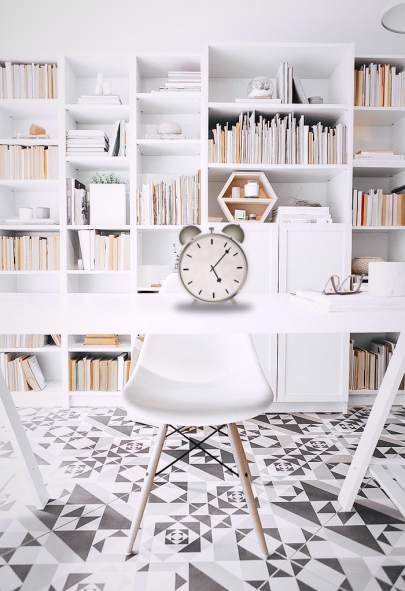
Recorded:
5.07
